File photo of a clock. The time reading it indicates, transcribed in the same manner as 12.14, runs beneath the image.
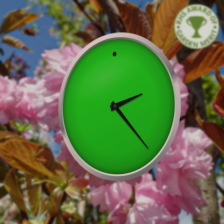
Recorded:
2.23
